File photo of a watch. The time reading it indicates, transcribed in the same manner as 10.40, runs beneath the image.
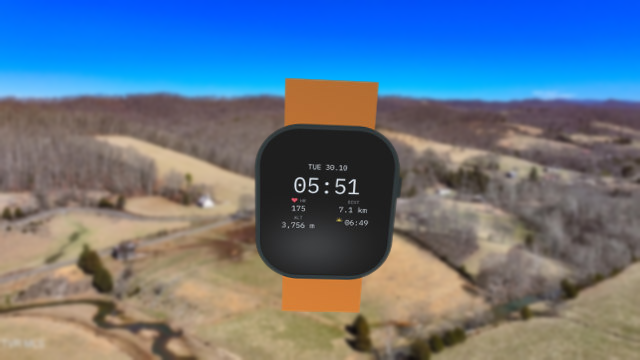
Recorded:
5.51
